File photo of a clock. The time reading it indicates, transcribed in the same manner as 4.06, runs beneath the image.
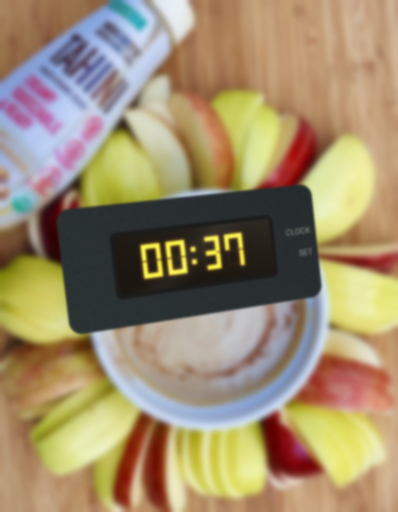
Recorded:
0.37
